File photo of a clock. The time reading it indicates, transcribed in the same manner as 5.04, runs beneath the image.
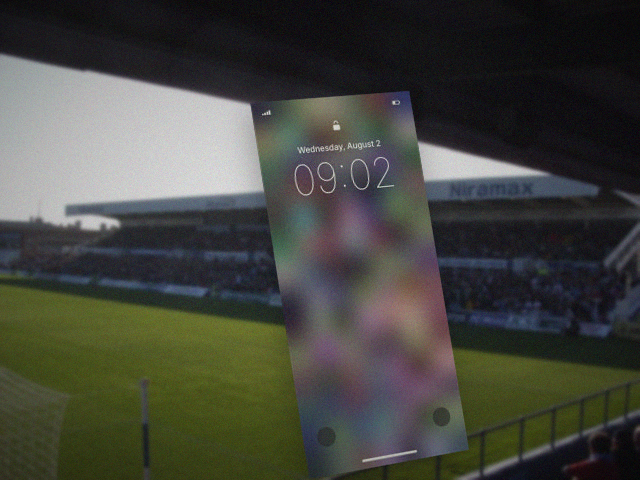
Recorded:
9.02
